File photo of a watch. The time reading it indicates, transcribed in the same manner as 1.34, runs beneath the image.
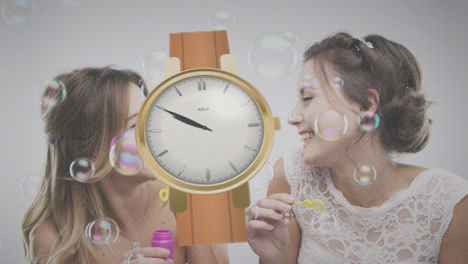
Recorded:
9.50
